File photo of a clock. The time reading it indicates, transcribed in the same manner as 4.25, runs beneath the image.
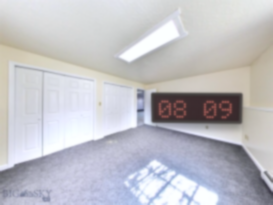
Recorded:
8.09
